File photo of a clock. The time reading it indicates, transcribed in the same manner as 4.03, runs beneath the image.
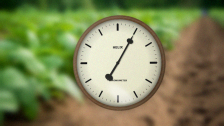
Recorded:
7.05
